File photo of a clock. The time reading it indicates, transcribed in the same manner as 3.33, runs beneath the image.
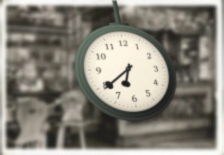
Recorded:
6.39
